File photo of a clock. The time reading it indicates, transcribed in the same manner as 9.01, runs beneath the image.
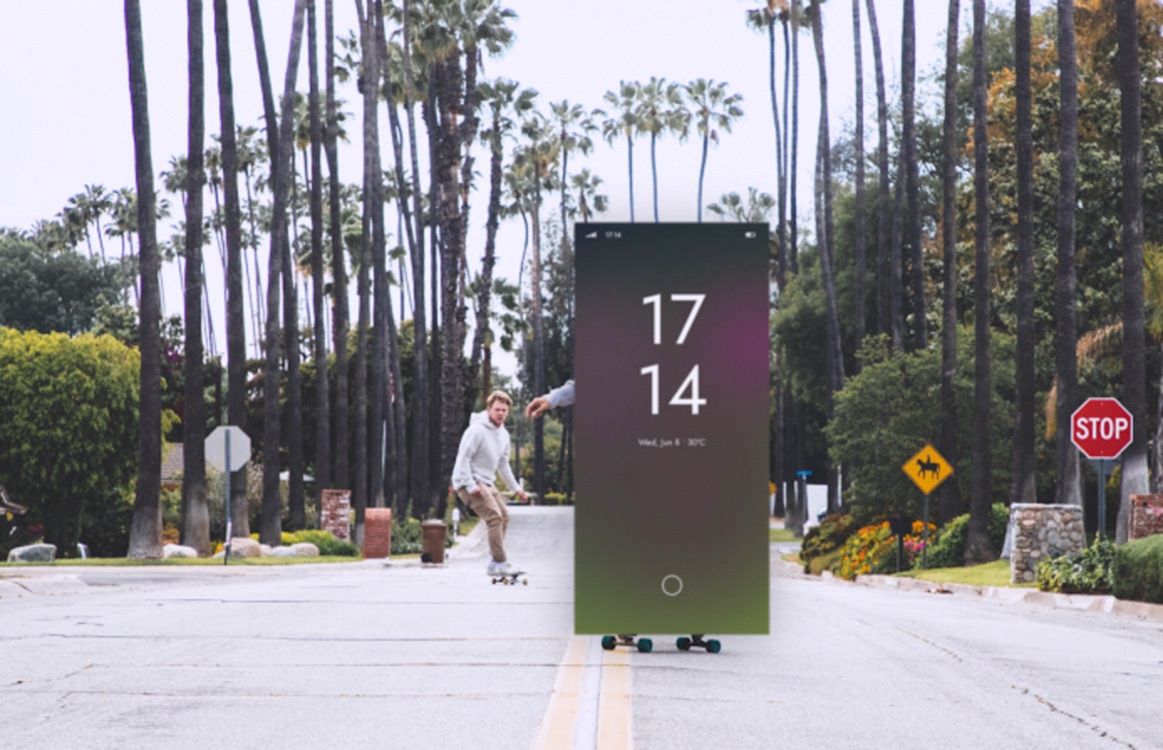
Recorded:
17.14
